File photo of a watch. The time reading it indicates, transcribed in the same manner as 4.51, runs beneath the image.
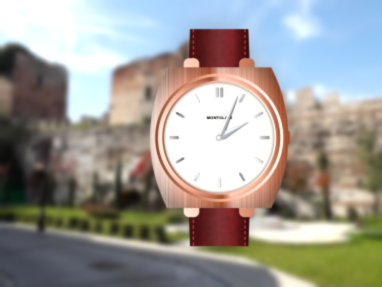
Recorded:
2.04
